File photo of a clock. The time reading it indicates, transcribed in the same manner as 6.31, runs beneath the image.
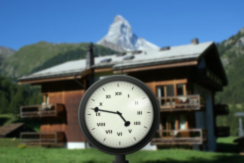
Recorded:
4.47
